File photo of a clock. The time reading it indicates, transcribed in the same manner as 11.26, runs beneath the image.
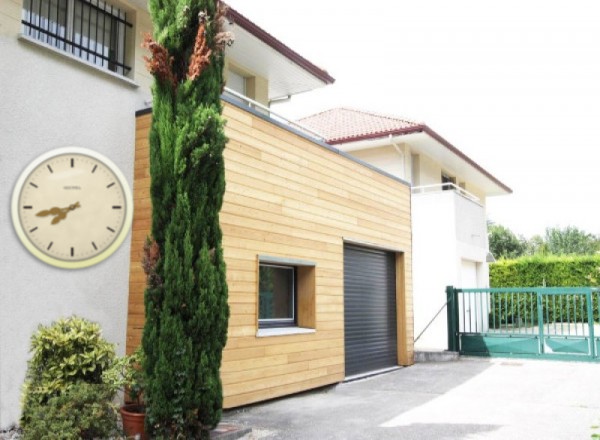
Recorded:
7.43
